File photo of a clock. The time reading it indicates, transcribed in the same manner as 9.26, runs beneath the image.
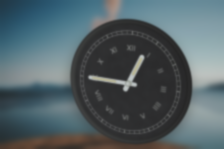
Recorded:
12.45
